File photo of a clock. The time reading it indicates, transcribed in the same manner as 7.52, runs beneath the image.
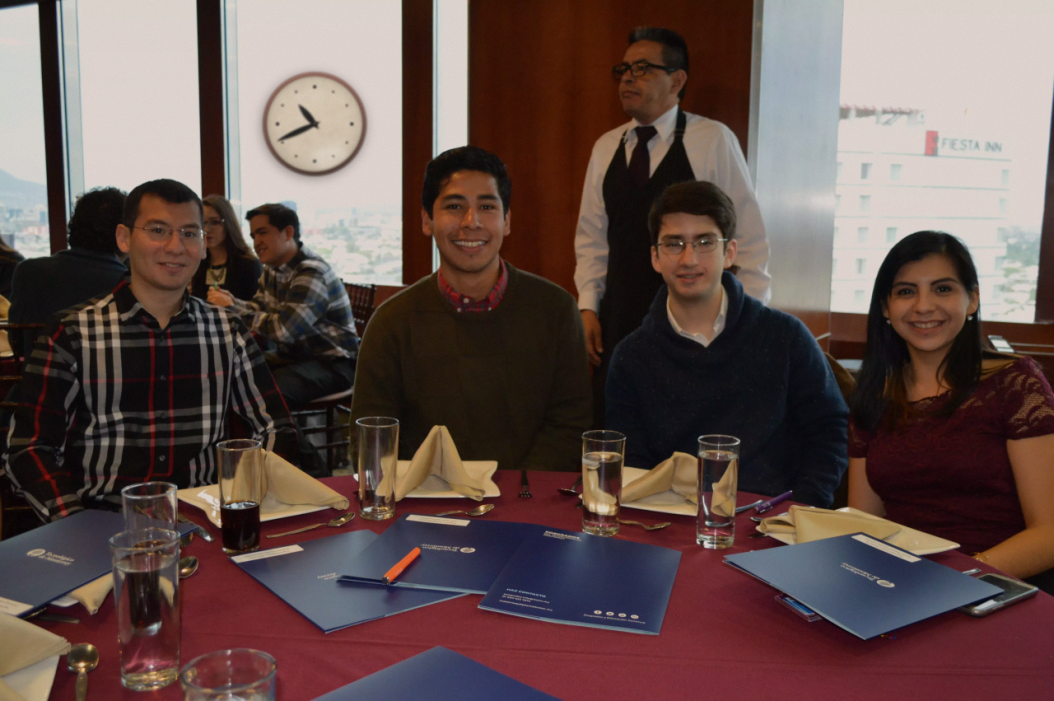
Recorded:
10.41
